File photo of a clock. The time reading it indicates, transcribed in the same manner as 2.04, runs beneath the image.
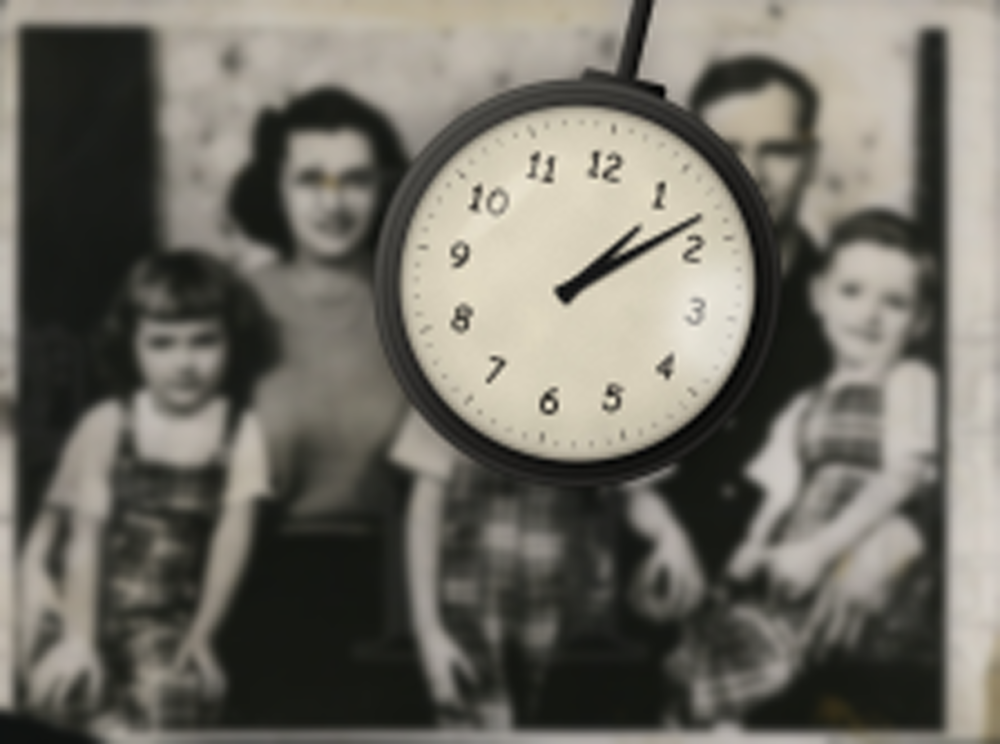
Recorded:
1.08
